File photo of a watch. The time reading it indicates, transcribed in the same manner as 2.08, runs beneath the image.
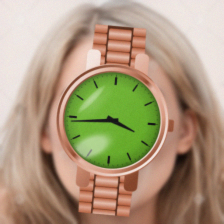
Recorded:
3.44
